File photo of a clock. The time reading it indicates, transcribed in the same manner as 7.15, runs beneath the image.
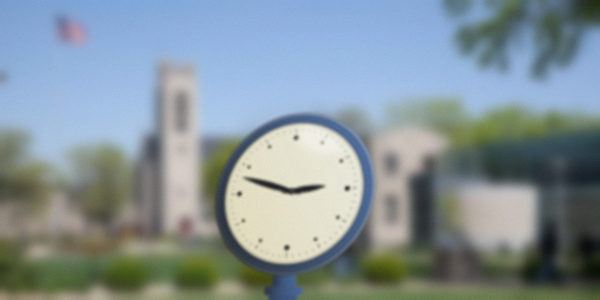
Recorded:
2.48
